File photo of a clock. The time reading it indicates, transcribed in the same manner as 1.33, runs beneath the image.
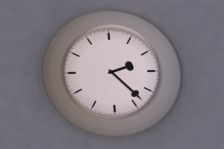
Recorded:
2.23
